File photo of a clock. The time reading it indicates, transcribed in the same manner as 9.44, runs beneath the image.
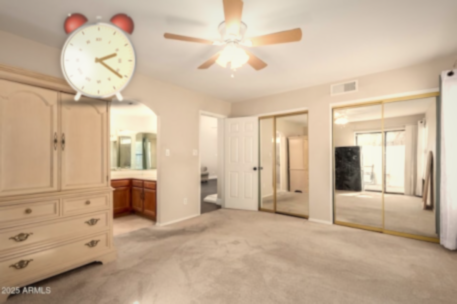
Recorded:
2.21
